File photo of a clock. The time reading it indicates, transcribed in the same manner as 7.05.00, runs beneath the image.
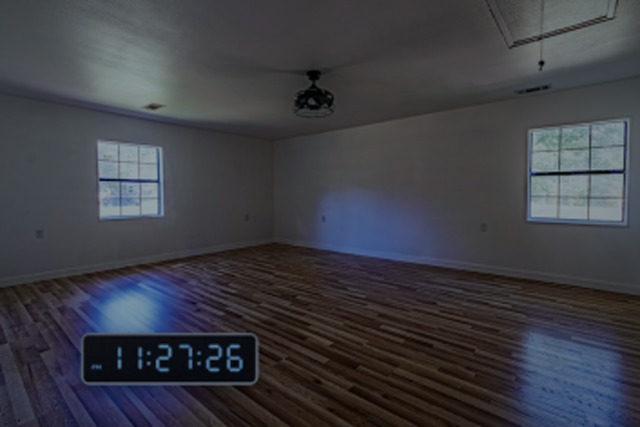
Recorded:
11.27.26
